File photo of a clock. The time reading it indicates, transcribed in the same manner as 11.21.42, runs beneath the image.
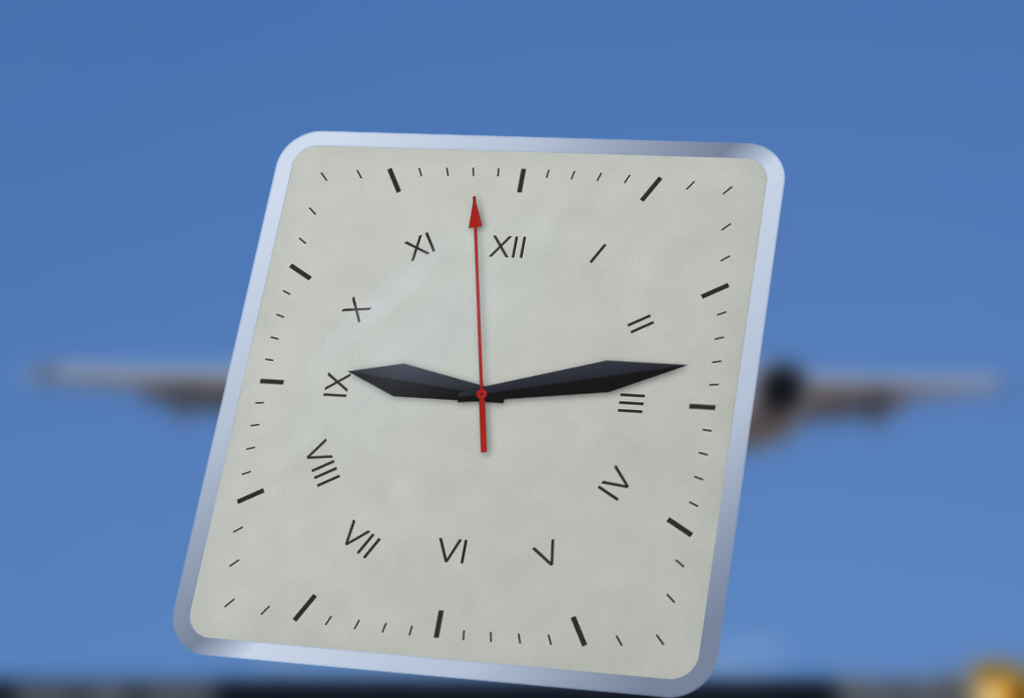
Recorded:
9.12.58
